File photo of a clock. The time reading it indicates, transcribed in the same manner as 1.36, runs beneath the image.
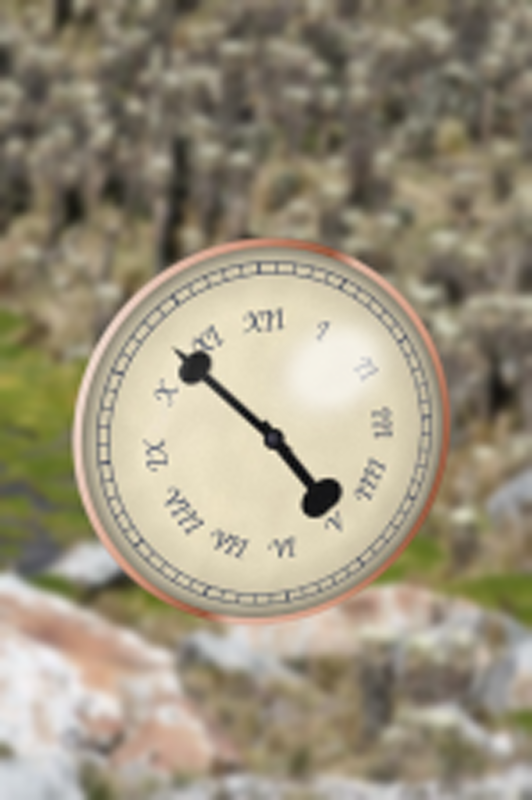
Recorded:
4.53
